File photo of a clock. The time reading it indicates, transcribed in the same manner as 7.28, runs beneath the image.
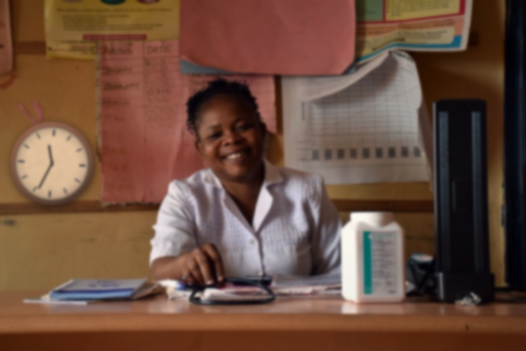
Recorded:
11.34
